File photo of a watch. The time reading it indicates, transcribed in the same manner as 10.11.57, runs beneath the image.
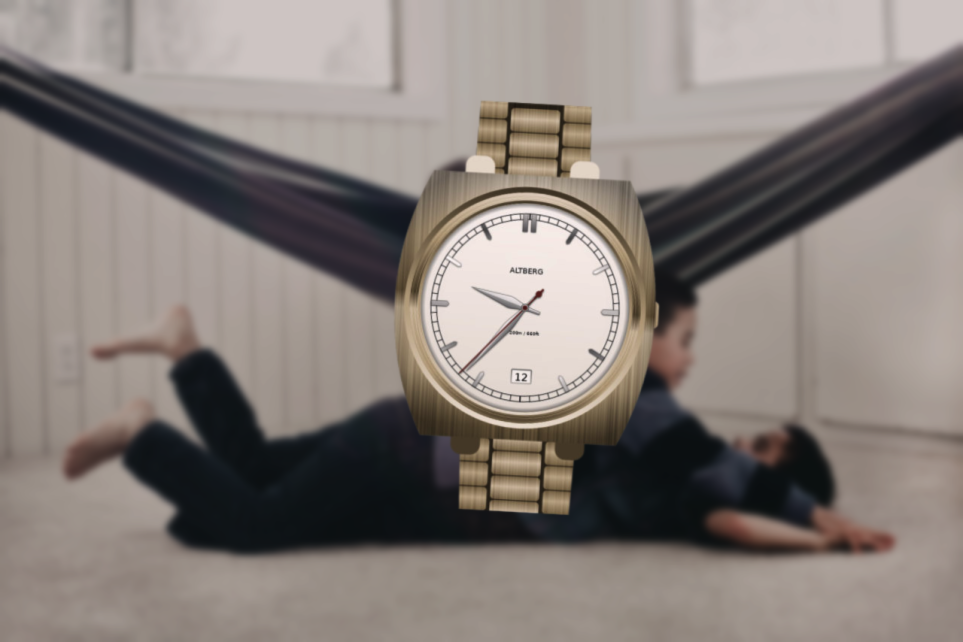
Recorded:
9.36.37
